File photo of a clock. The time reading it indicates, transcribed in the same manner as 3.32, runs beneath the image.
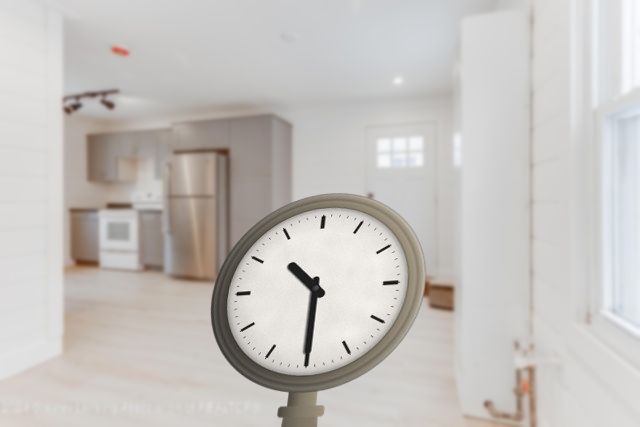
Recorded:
10.30
